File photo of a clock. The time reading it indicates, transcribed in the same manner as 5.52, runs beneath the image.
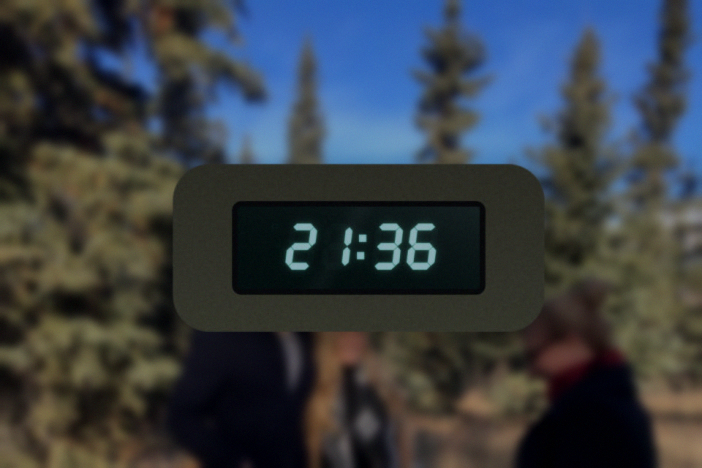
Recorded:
21.36
